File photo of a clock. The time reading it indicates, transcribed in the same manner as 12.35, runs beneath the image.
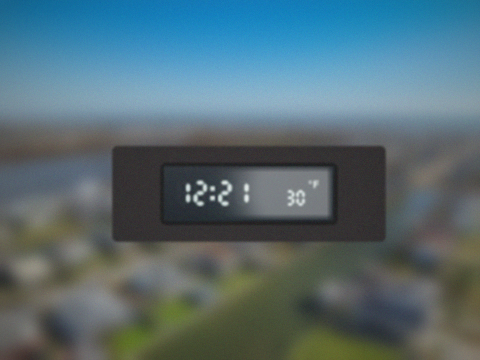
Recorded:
12.21
